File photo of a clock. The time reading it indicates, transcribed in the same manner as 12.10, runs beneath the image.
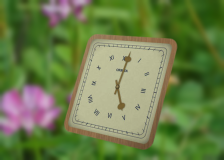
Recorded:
5.01
